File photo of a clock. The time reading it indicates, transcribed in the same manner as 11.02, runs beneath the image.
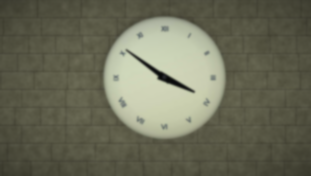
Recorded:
3.51
